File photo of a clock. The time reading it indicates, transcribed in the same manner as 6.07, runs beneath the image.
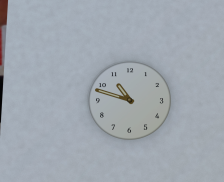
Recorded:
10.48
